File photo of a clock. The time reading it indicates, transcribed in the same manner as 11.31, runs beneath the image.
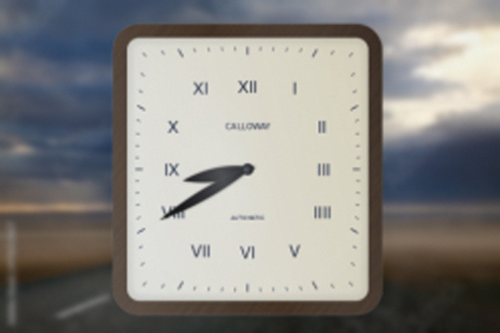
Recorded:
8.40
